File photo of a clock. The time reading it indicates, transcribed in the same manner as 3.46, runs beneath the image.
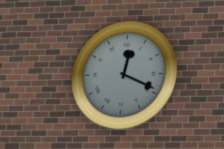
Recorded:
12.19
